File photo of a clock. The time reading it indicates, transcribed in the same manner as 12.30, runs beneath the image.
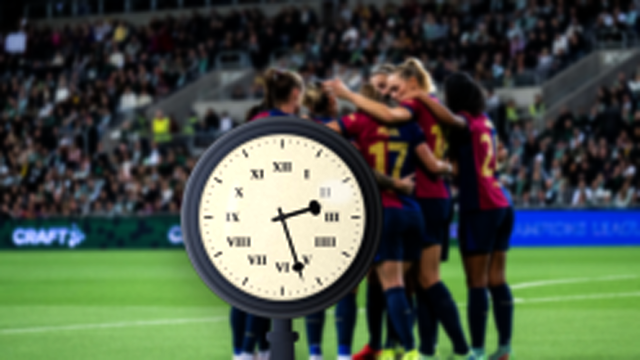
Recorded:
2.27
